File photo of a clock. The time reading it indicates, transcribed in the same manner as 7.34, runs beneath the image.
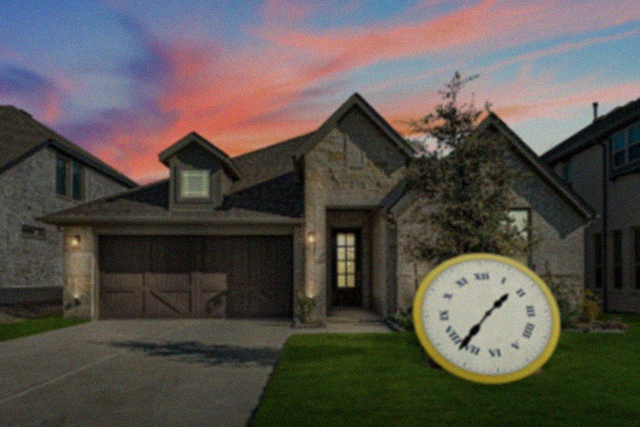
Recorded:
1.37
